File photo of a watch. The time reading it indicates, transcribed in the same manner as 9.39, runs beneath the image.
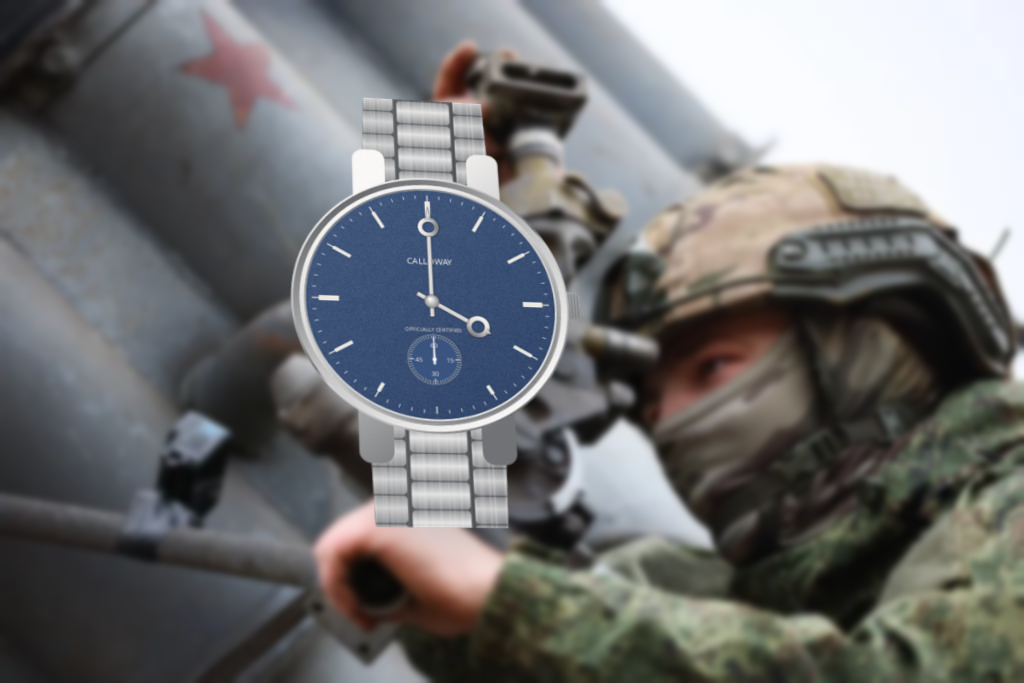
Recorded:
4.00
